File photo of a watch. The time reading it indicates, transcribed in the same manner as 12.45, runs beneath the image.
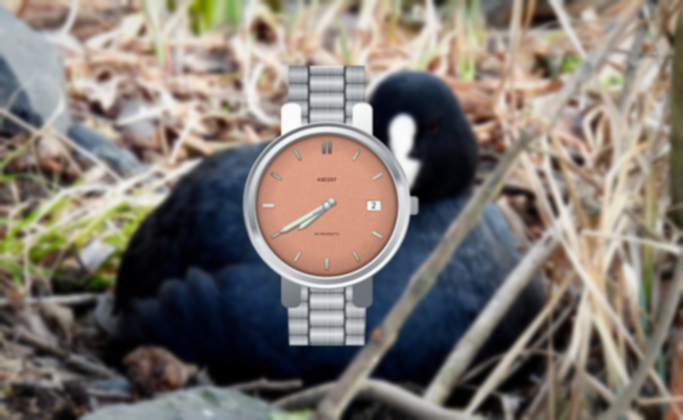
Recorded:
7.40
